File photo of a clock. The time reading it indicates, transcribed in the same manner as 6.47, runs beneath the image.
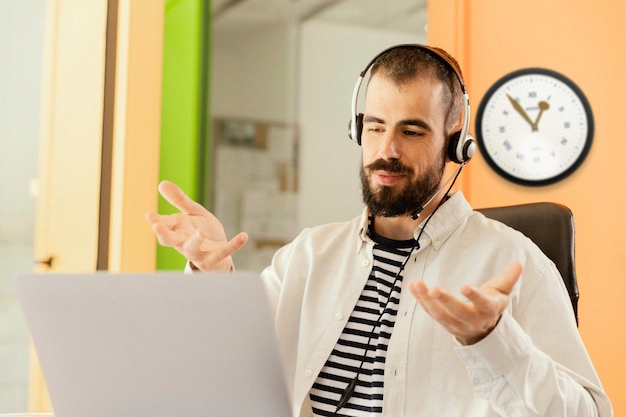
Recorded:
12.54
